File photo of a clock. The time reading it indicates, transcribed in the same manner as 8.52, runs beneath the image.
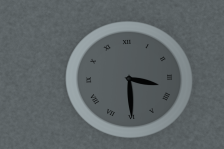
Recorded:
3.30
